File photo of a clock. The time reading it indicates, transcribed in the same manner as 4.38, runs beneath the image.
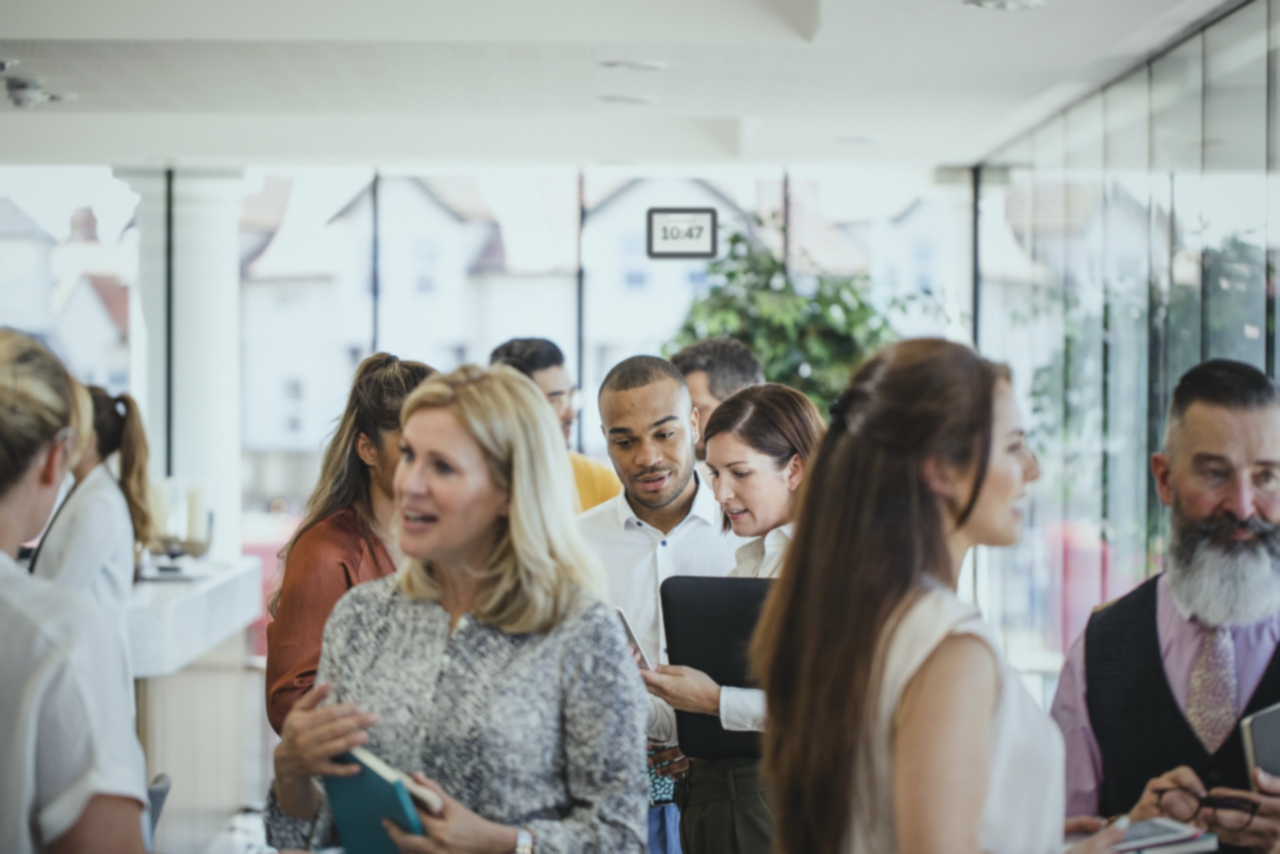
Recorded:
10.47
